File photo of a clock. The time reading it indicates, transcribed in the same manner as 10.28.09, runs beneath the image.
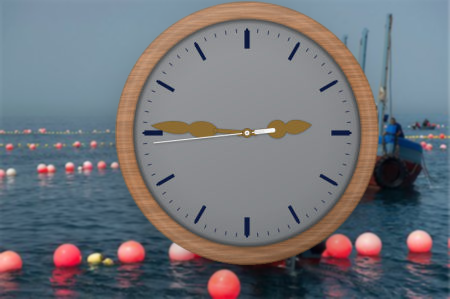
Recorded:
2.45.44
